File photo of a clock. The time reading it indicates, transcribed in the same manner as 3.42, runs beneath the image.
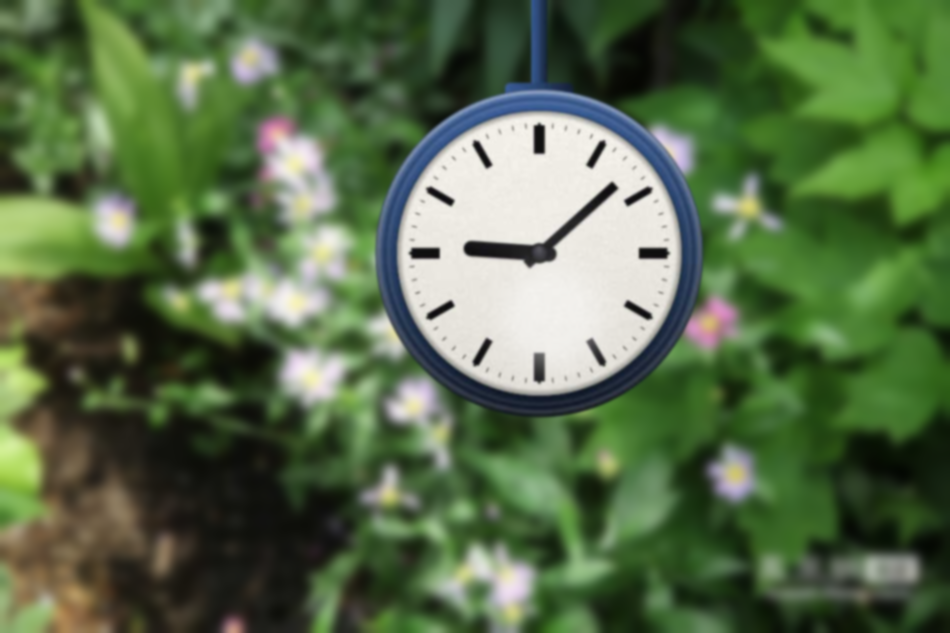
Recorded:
9.08
